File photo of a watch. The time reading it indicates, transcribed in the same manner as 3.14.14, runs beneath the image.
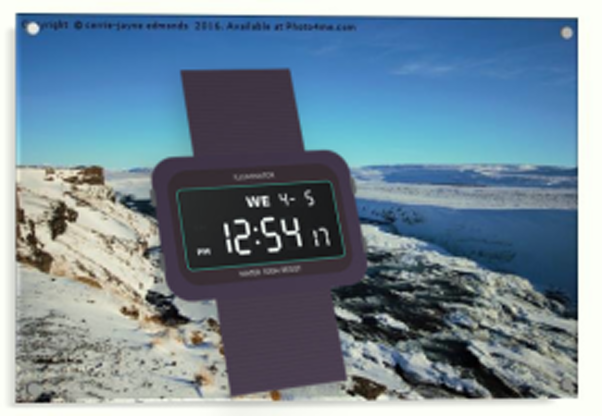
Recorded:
12.54.17
